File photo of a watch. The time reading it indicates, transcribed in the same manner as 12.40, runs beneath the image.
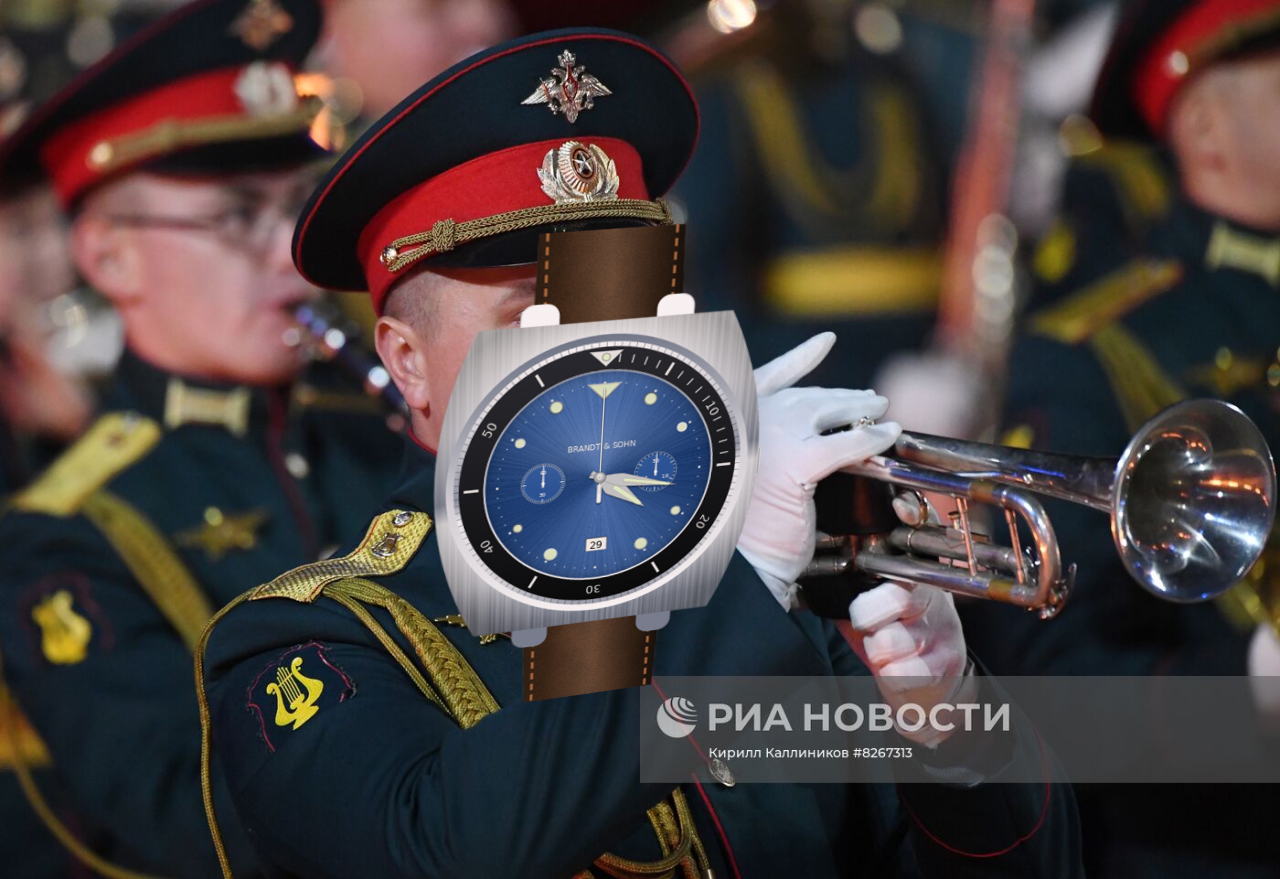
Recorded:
4.17
